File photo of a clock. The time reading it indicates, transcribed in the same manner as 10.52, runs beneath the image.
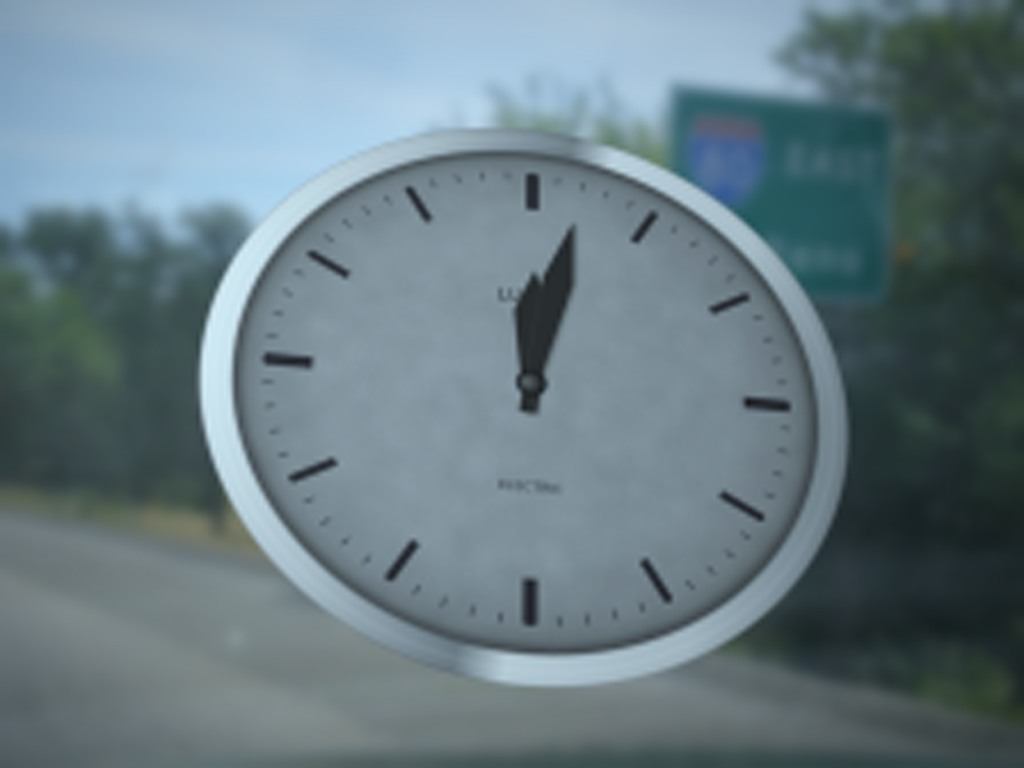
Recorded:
12.02
